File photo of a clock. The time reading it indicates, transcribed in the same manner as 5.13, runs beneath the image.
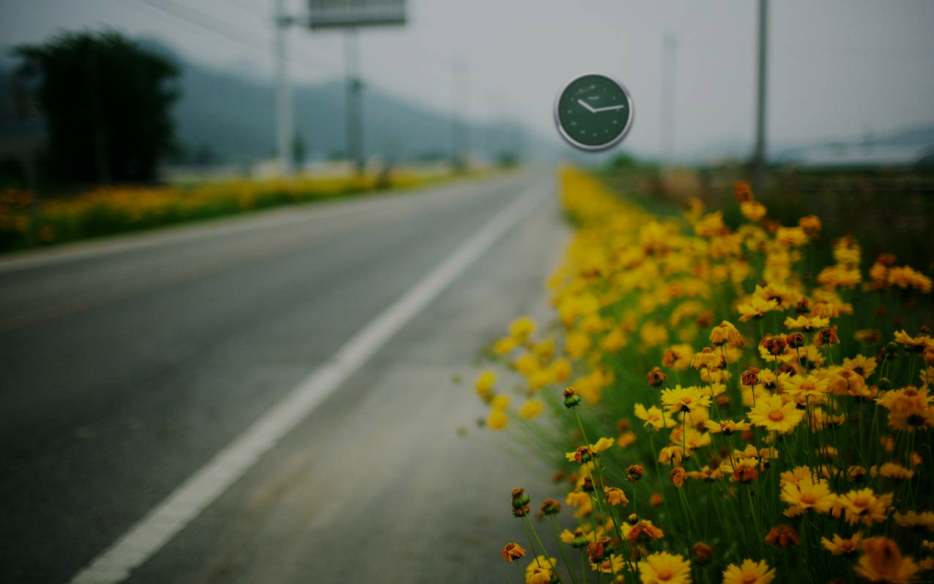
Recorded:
10.14
